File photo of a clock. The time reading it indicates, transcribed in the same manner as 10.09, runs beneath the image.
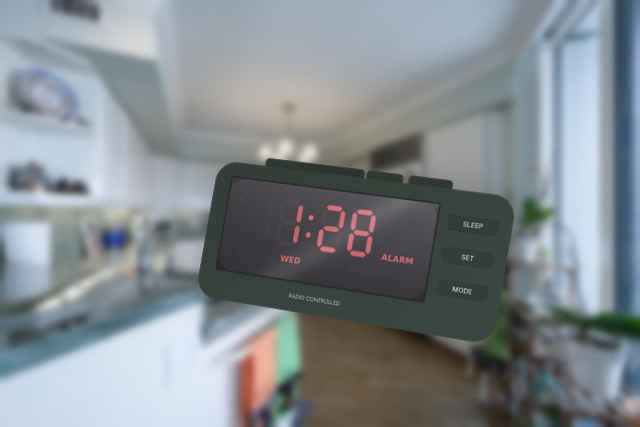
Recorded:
1.28
